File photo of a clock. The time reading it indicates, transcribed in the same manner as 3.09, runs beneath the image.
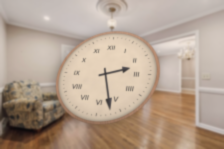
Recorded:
2.27
